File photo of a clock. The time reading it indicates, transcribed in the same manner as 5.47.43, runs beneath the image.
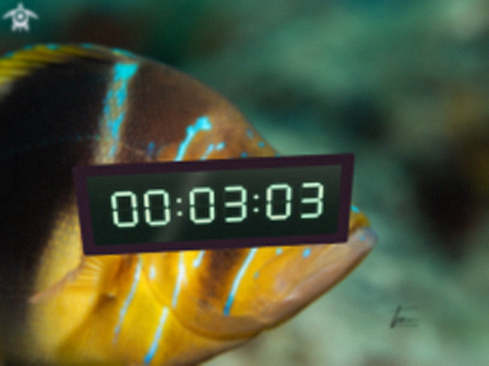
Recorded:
0.03.03
